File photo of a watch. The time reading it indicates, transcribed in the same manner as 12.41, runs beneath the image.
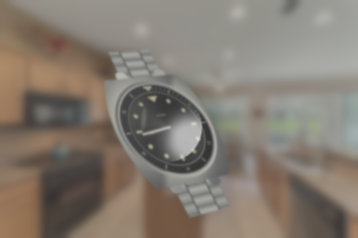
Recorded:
8.44
